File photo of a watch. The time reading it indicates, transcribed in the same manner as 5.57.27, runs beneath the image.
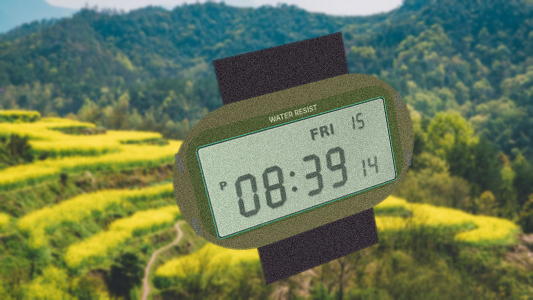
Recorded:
8.39.14
